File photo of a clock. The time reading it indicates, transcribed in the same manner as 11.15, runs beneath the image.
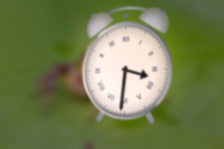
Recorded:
3.31
